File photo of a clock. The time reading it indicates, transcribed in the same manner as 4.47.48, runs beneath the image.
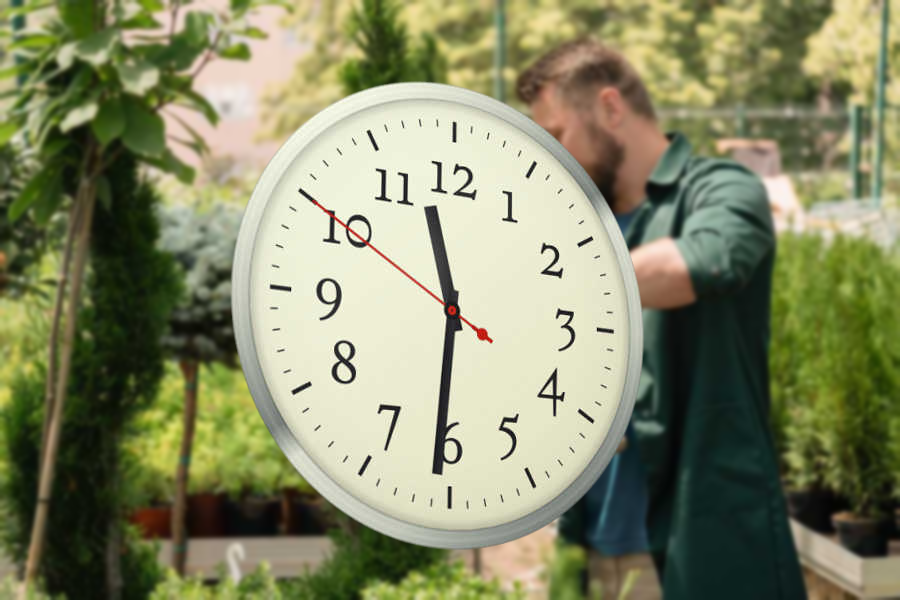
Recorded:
11.30.50
